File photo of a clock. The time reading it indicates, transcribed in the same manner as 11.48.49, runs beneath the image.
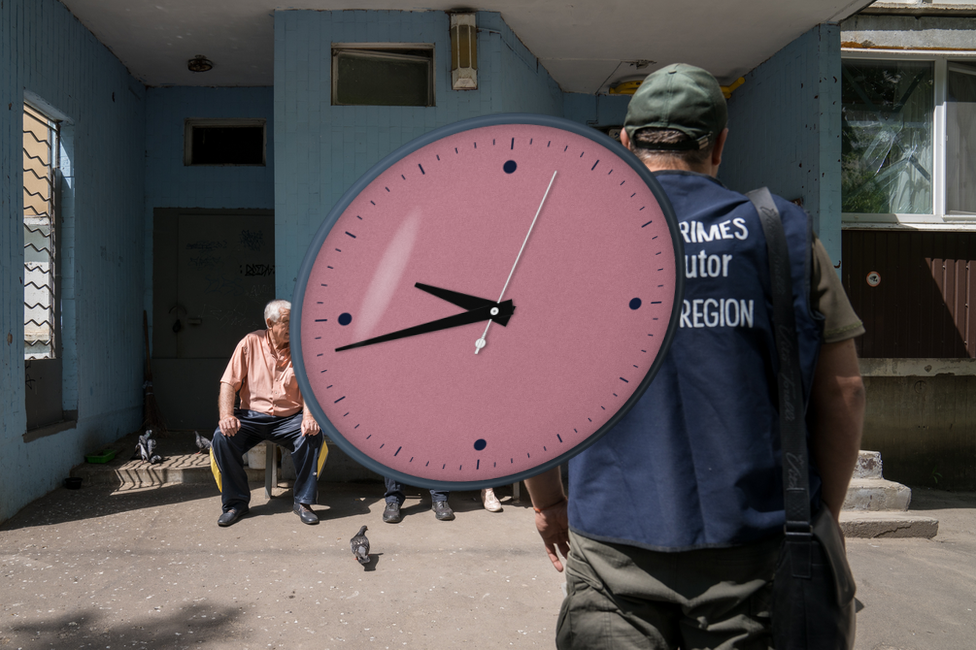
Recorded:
9.43.03
